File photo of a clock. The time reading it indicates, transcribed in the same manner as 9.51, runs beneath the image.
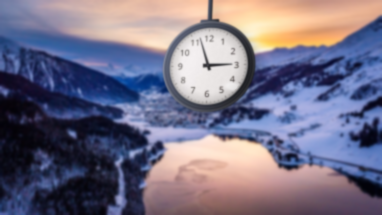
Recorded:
2.57
